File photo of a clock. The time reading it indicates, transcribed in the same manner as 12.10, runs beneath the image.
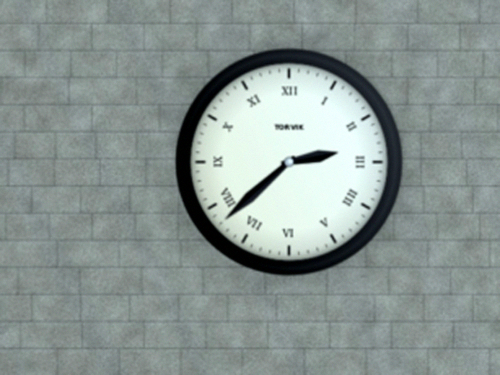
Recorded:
2.38
